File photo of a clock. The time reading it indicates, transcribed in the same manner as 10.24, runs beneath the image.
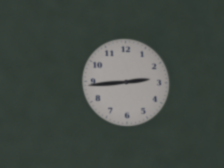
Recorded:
2.44
